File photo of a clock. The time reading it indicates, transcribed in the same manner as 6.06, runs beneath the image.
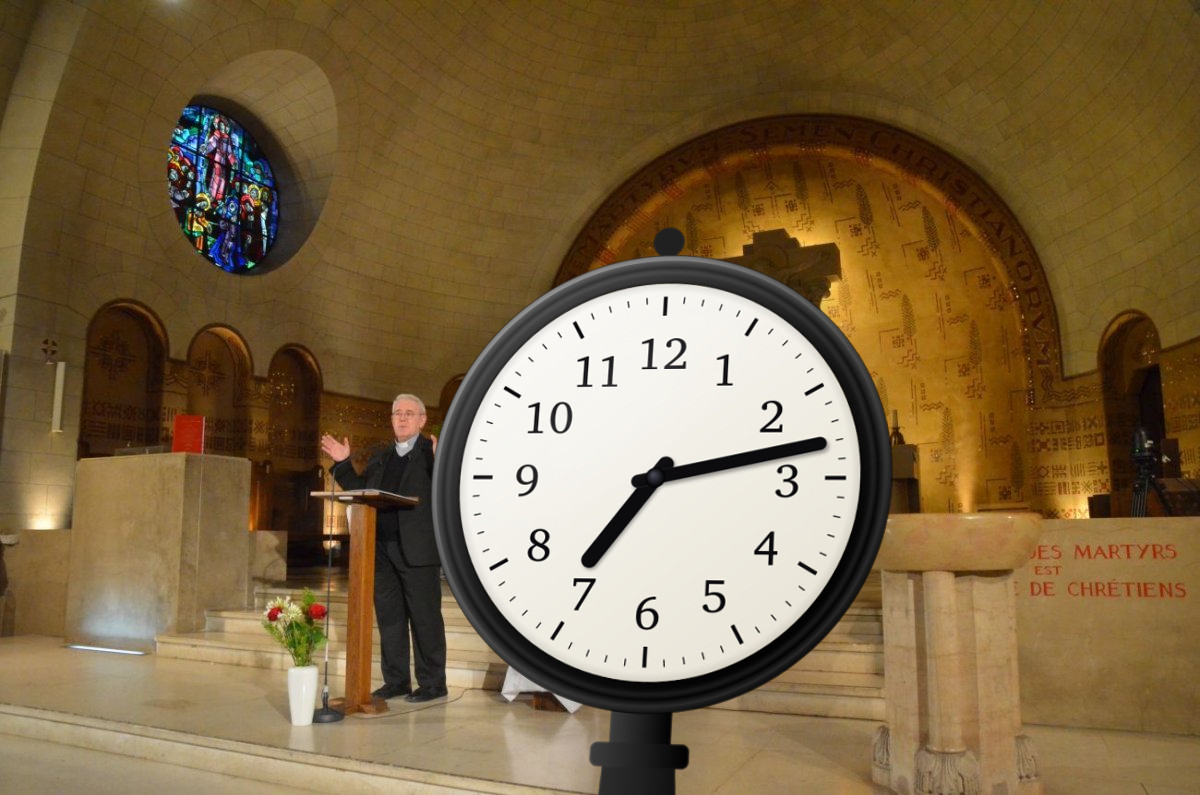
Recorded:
7.13
